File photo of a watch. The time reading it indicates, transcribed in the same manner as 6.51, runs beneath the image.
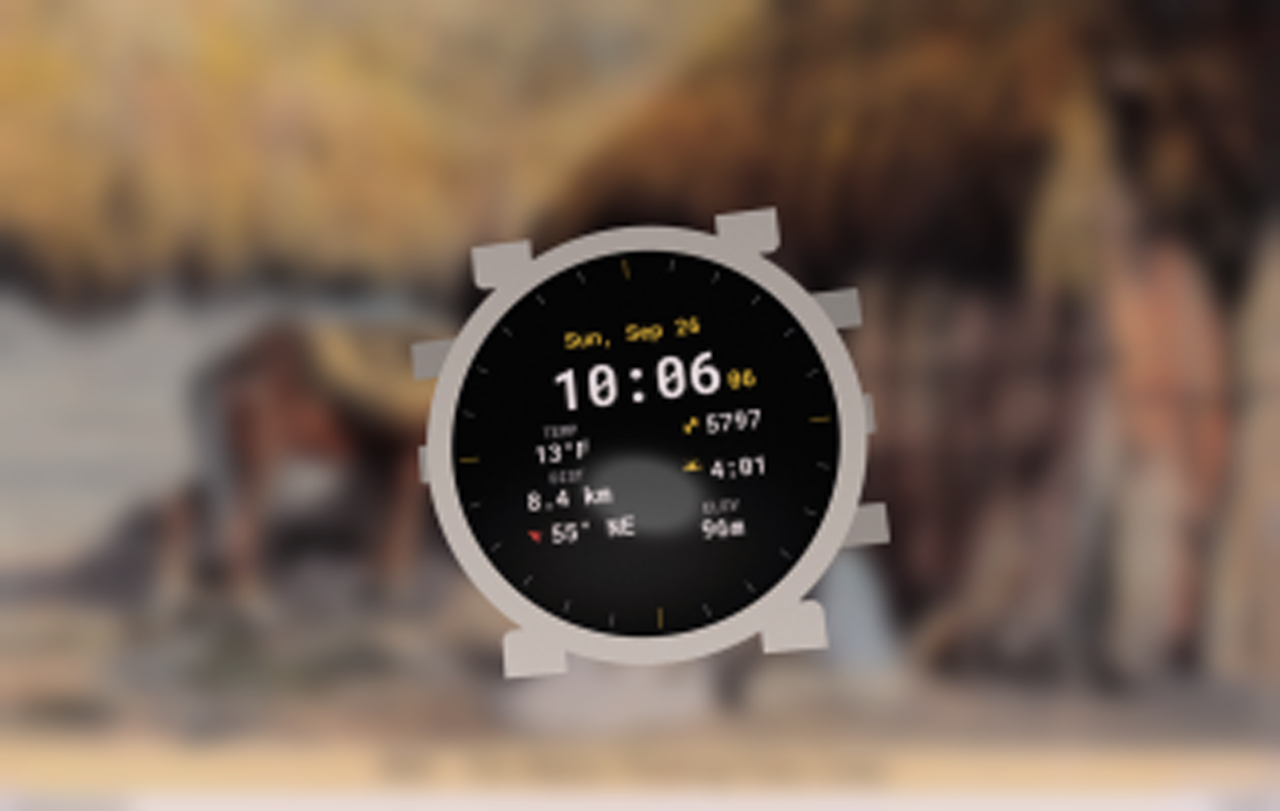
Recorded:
10.06
